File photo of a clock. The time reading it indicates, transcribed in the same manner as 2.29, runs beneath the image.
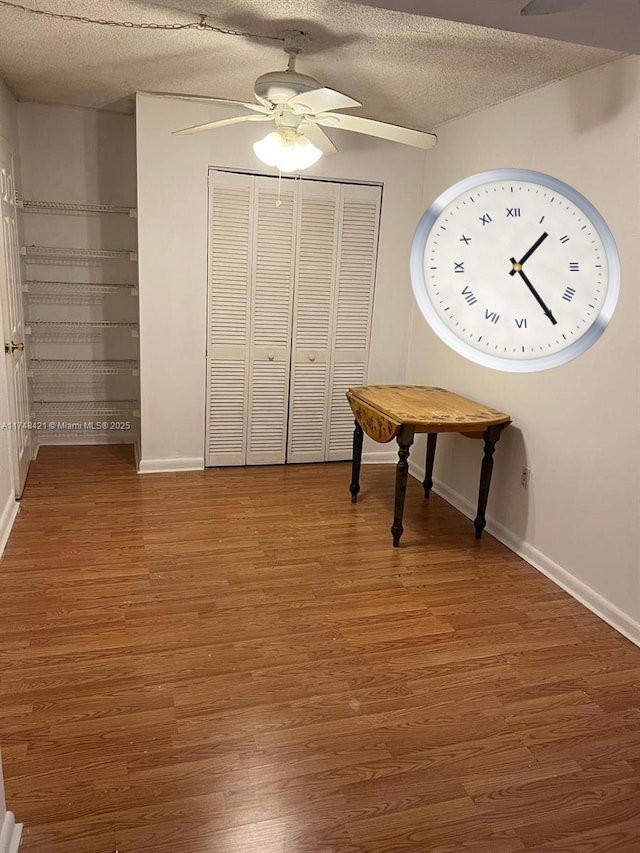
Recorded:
1.25
